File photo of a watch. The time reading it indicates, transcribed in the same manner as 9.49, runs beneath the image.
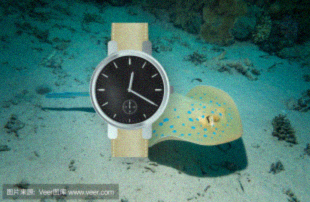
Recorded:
12.20
